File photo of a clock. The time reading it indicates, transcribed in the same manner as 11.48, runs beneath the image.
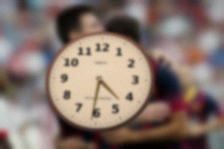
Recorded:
4.31
